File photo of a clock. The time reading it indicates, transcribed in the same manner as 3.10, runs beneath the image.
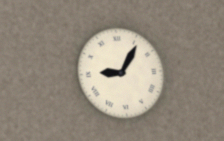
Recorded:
9.06
